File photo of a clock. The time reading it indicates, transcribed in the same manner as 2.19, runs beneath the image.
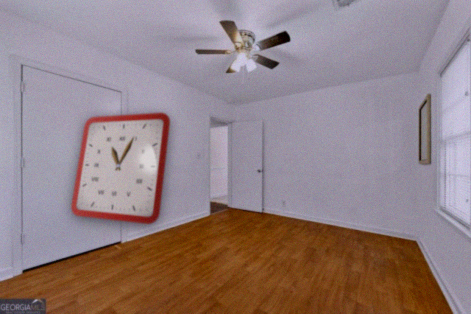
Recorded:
11.04
